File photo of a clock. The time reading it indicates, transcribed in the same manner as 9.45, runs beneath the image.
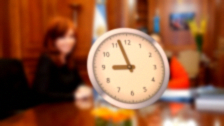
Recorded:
8.57
